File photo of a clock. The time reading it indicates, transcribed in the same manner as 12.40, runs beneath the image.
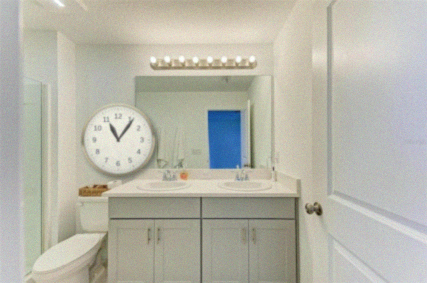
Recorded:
11.06
